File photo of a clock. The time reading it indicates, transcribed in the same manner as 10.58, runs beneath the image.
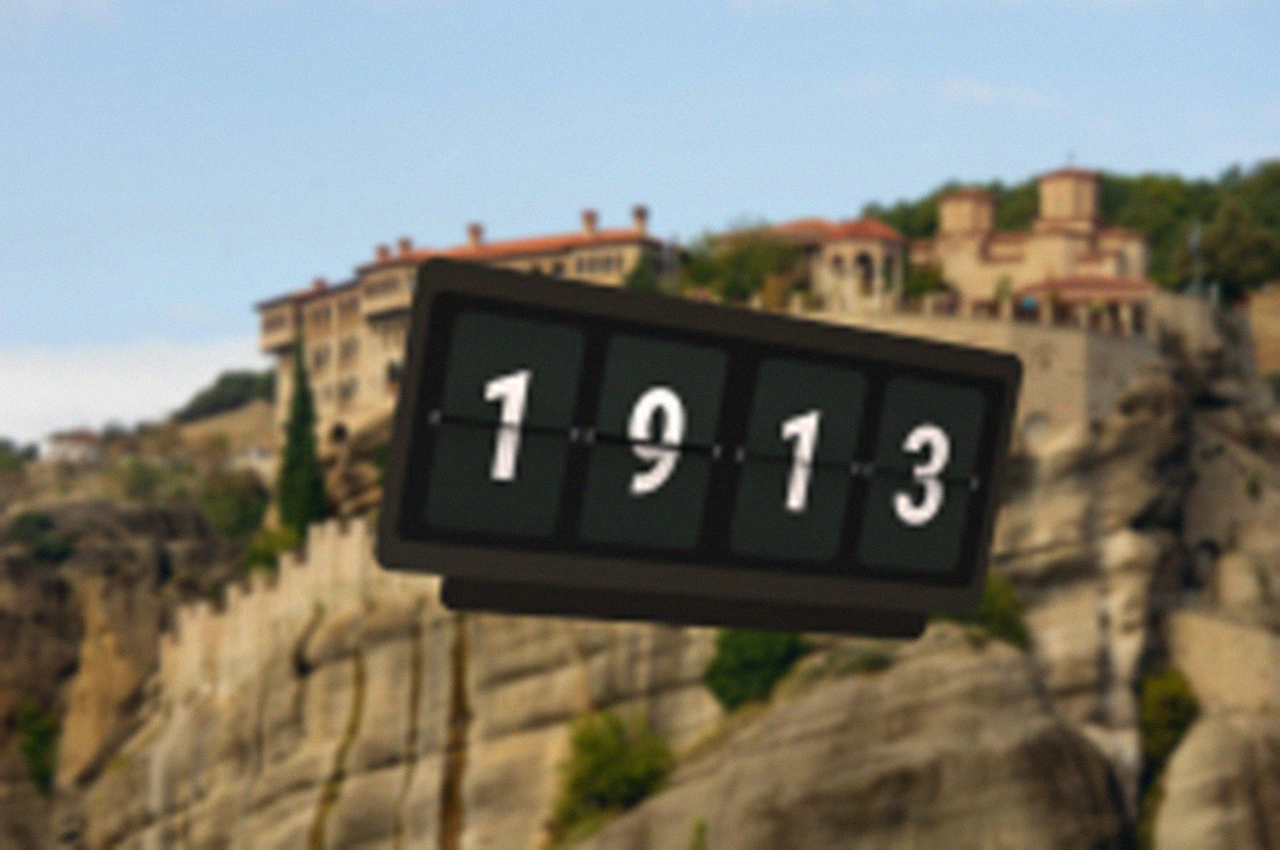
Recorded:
19.13
